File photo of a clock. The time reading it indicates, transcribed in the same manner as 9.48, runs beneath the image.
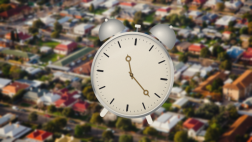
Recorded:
11.22
